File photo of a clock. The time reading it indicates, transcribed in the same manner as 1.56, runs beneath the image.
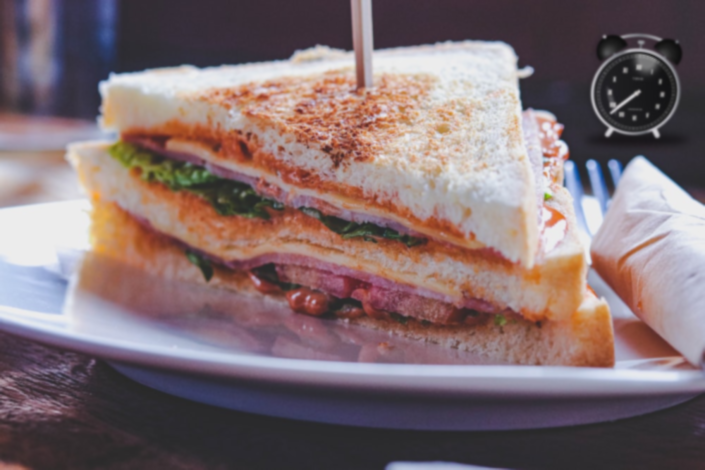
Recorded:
7.38
